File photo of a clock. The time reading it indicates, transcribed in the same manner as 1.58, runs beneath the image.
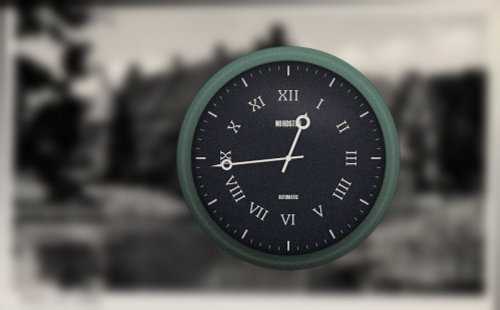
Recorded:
12.44
